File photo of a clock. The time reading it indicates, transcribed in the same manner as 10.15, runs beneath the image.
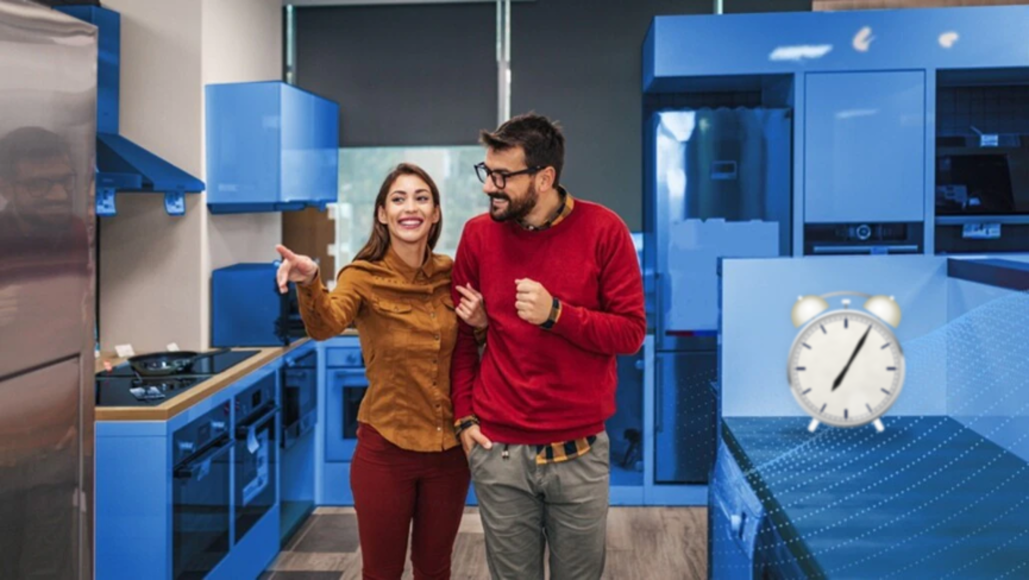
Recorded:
7.05
